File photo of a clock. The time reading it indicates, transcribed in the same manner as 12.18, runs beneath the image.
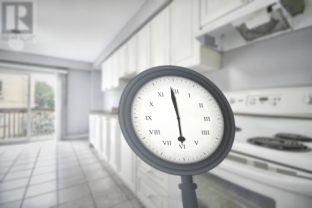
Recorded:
5.59
